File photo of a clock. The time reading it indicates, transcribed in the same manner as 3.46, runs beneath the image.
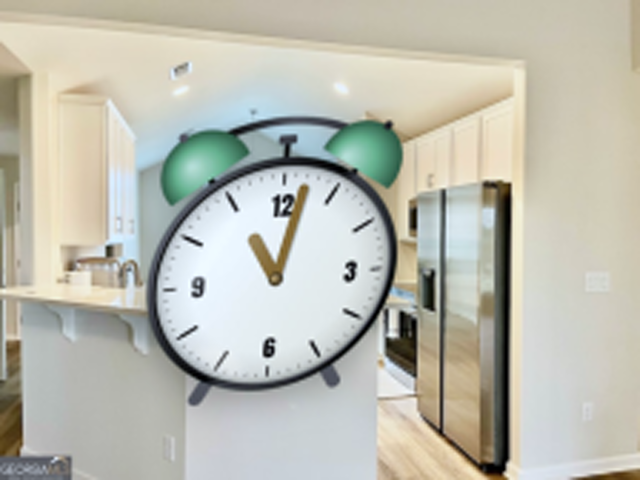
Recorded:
11.02
